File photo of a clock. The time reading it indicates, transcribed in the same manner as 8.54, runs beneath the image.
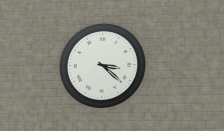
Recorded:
3.22
